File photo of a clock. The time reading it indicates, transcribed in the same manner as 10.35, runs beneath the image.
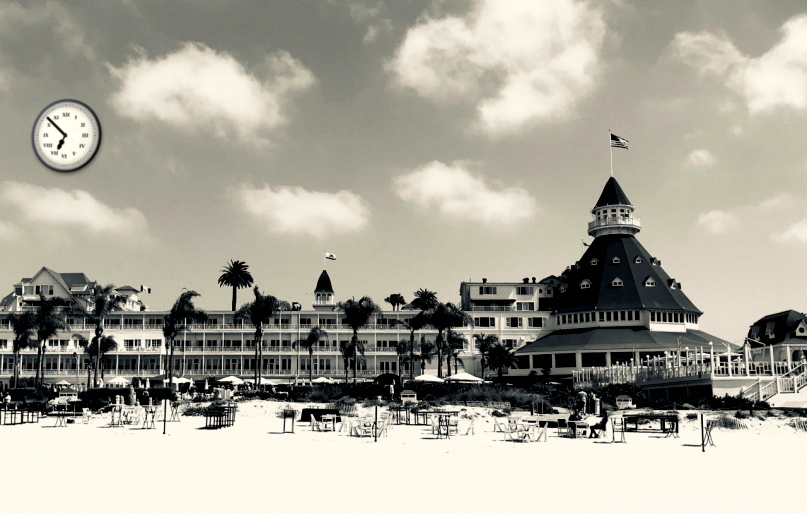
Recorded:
6.52
